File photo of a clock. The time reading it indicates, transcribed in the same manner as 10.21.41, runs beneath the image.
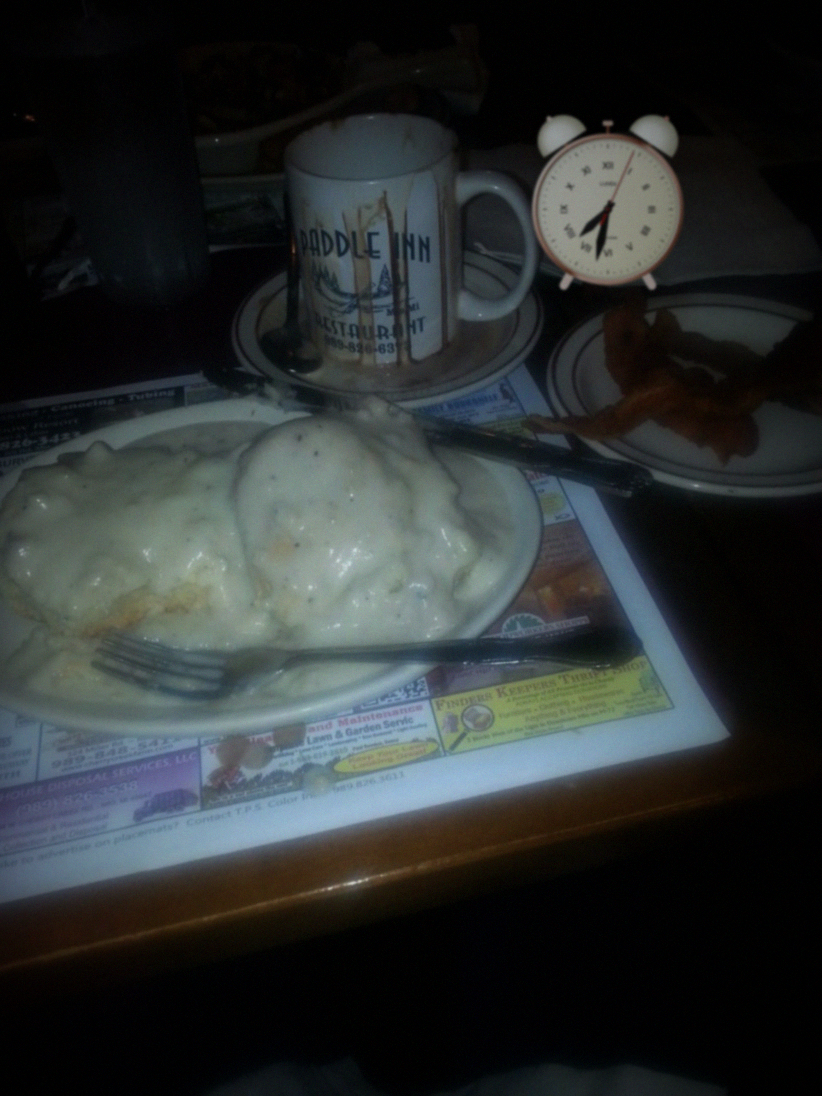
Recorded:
7.32.04
